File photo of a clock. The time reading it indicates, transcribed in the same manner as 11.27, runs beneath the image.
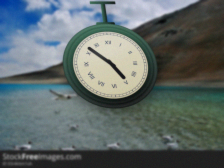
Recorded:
4.52
